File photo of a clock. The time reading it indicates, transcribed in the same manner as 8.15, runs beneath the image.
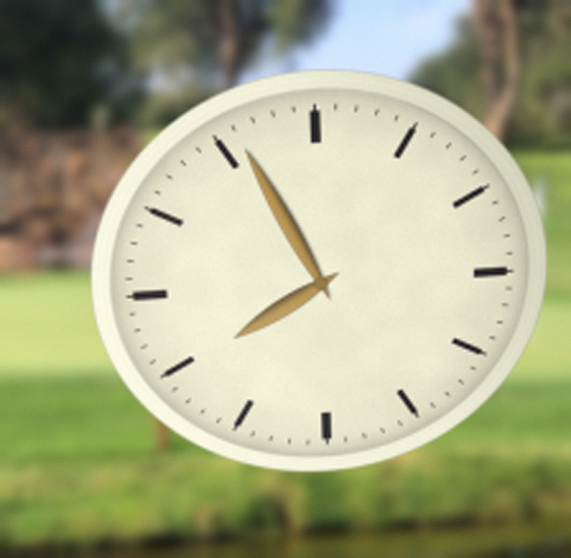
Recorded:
7.56
